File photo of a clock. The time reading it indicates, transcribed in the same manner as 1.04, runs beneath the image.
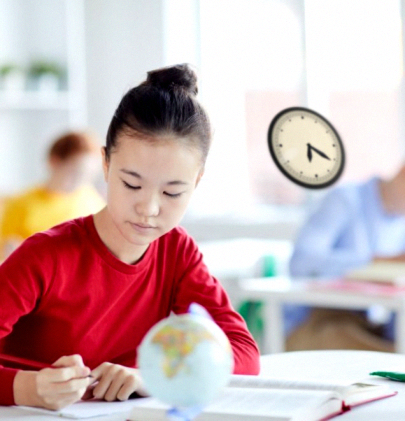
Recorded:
6.21
